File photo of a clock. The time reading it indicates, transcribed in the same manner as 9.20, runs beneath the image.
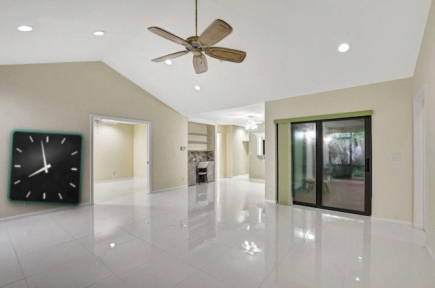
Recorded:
7.58
